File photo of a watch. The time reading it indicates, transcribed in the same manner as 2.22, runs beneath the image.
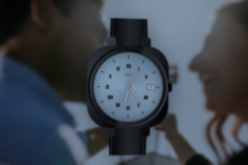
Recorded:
6.23
